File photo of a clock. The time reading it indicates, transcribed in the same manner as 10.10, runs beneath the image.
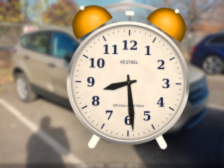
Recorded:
8.29
